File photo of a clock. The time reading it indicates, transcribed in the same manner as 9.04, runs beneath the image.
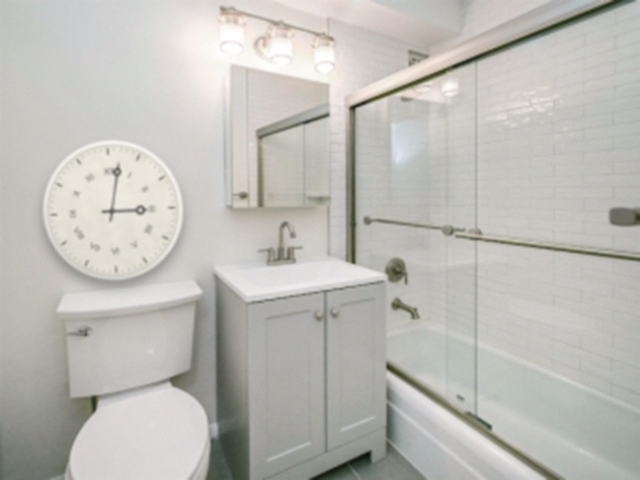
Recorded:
3.02
